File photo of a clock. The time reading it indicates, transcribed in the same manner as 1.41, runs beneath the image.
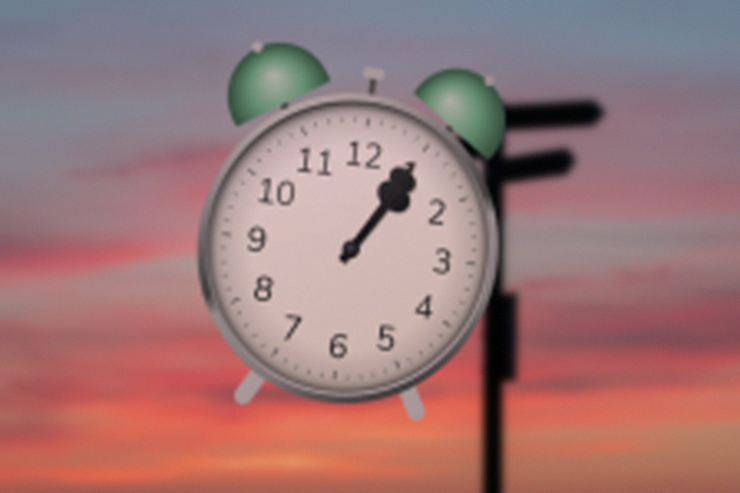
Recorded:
1.05
